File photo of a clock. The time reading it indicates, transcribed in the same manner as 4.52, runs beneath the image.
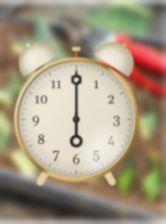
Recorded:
6.00
